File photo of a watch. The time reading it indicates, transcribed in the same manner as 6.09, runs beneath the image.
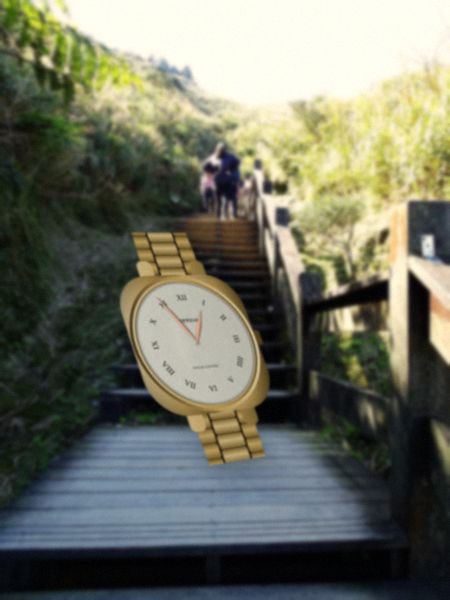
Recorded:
12.55
